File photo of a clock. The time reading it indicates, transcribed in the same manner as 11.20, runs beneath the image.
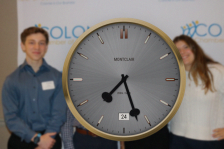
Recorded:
7.27
